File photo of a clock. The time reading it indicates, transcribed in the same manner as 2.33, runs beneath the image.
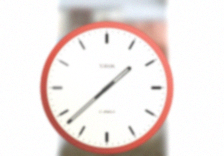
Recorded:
1.38
